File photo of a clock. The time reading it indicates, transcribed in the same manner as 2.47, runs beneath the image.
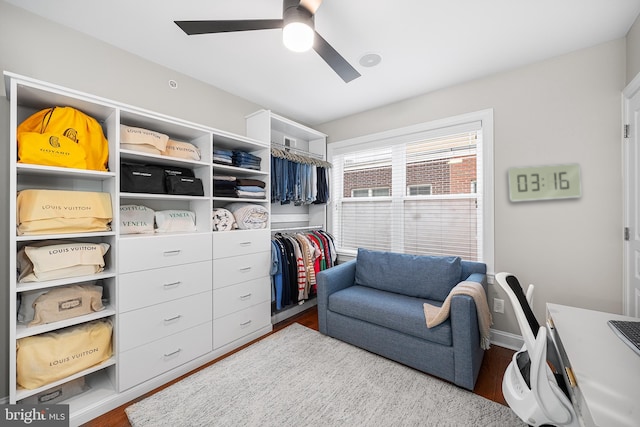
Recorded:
3.16
